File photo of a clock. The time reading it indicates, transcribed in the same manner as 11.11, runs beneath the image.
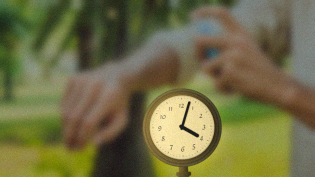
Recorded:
4.03
